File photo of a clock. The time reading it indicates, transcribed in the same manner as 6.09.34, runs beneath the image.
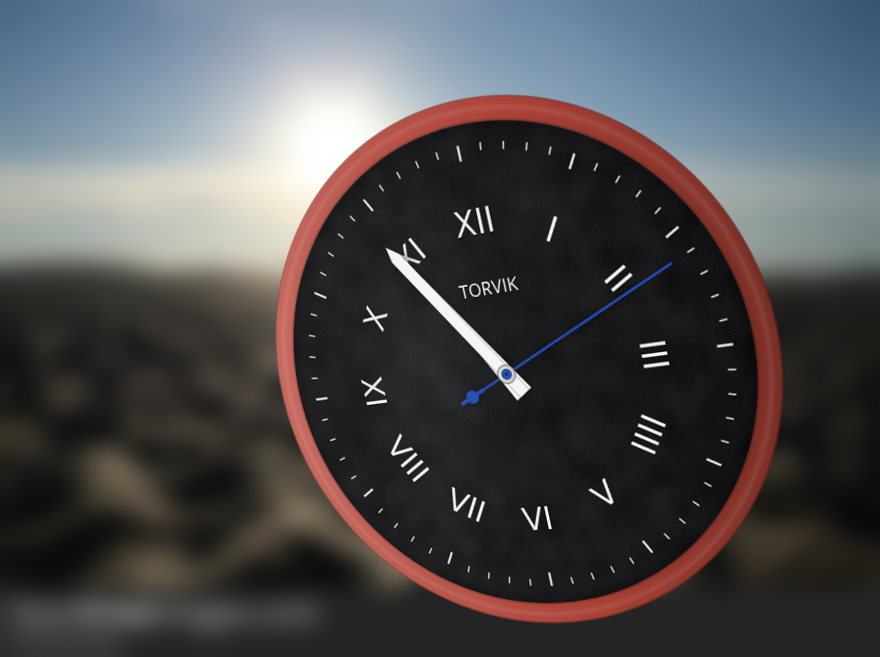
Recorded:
10.54.11
